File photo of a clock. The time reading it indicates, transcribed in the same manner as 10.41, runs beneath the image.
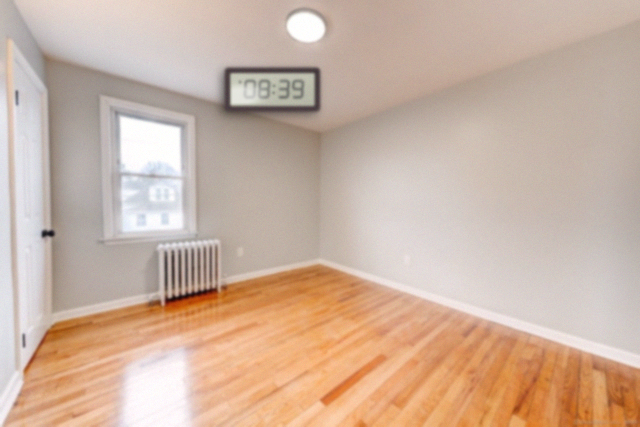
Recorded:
8.39
